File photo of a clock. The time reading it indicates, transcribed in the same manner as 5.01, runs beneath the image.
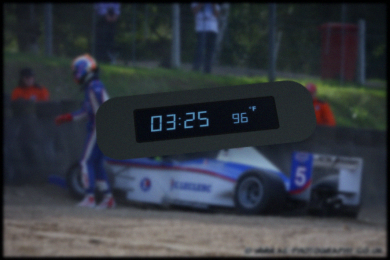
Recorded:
3.25
